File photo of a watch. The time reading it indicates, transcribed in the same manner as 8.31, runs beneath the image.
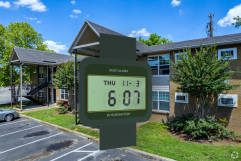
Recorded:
6.07
